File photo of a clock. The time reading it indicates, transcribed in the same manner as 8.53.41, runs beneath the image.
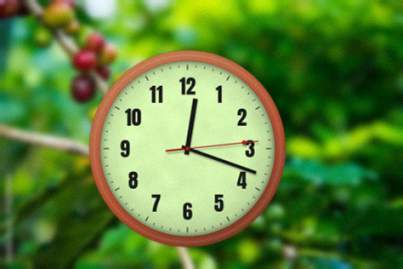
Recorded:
12.18.14
